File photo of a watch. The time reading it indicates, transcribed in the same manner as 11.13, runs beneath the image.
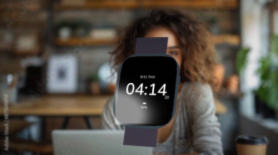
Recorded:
4.14
